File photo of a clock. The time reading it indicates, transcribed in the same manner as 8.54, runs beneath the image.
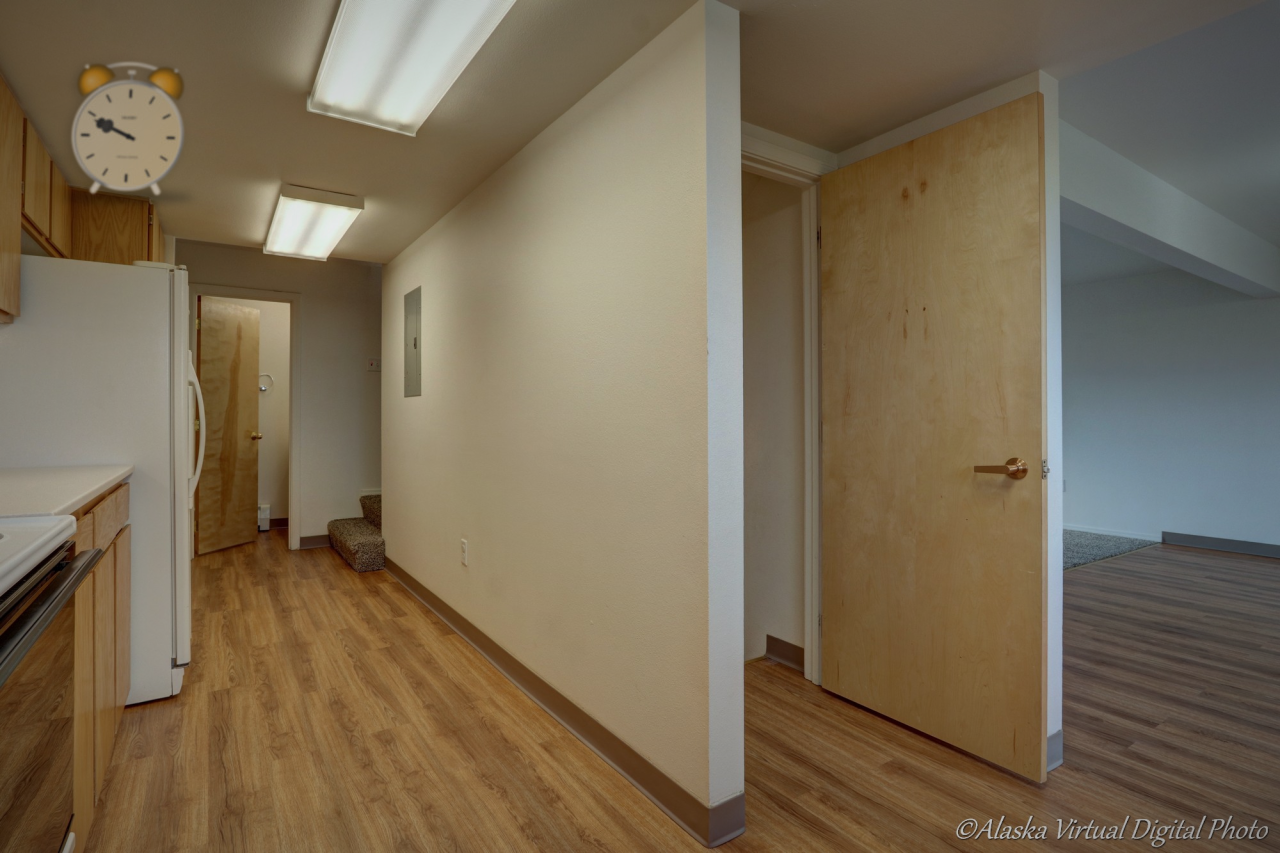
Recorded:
9.49
